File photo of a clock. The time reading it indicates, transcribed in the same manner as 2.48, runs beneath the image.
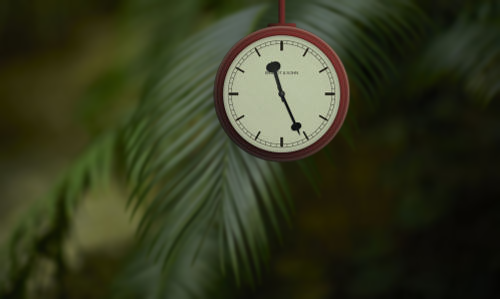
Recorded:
11.26
